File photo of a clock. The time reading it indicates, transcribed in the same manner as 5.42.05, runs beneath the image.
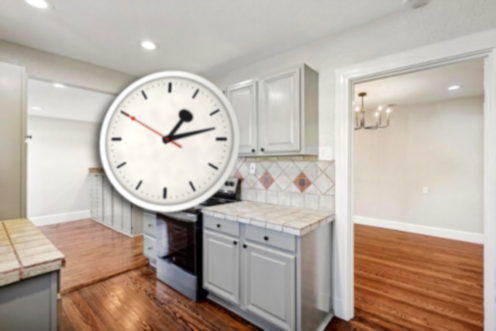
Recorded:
1.12.50
